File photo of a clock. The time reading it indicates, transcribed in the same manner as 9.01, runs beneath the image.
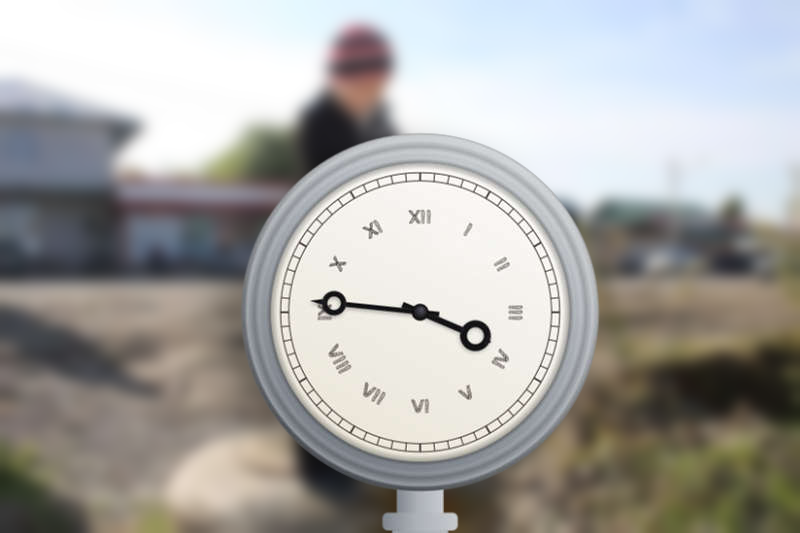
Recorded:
3.46
